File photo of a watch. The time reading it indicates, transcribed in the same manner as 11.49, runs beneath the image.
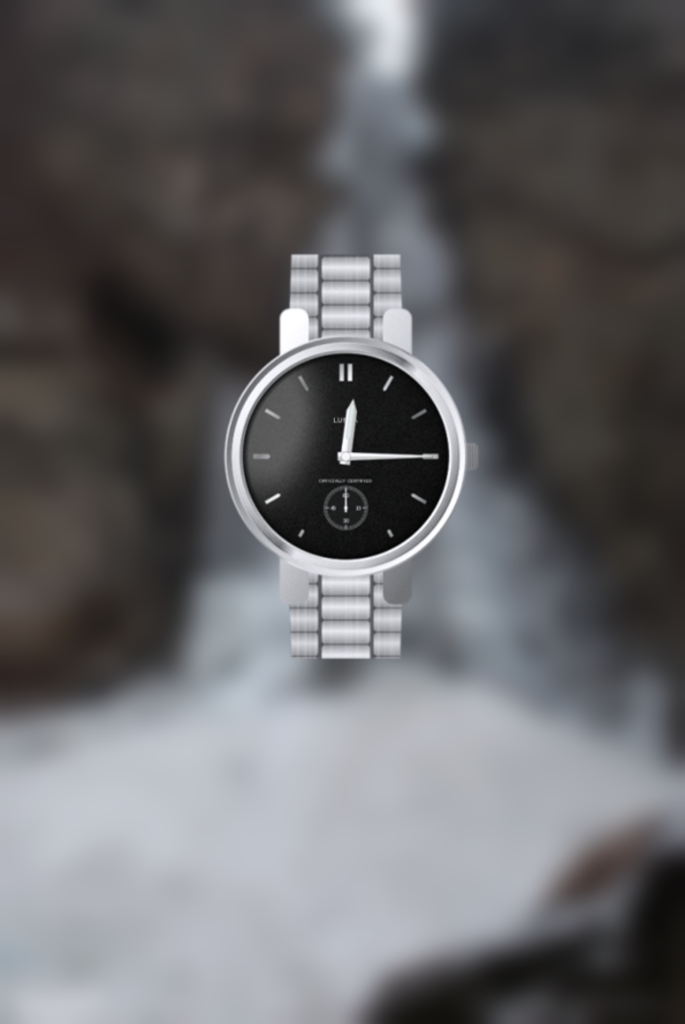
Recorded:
12.15
